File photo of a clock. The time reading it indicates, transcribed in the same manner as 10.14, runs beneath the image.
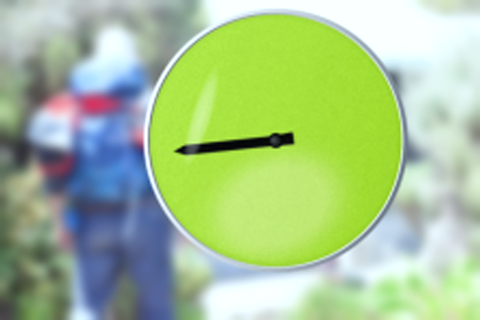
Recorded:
8.44
